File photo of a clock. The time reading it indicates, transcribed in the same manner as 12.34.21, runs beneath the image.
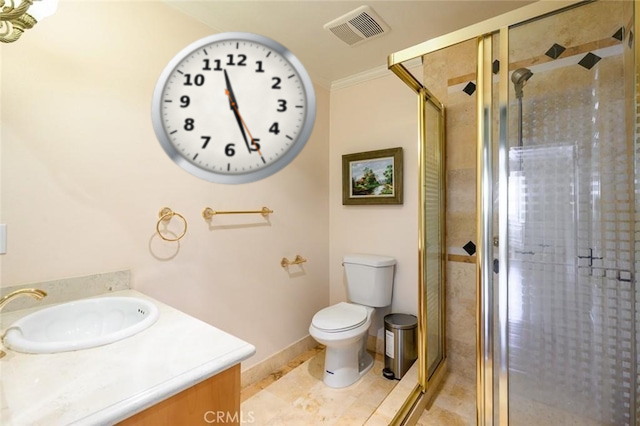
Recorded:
11.26.25
